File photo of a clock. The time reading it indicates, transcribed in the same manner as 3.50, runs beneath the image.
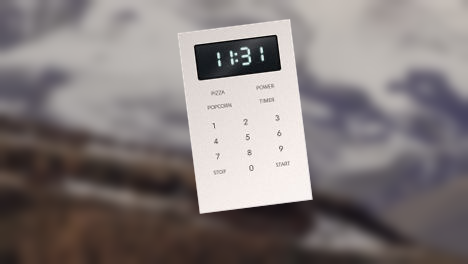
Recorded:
11.31
